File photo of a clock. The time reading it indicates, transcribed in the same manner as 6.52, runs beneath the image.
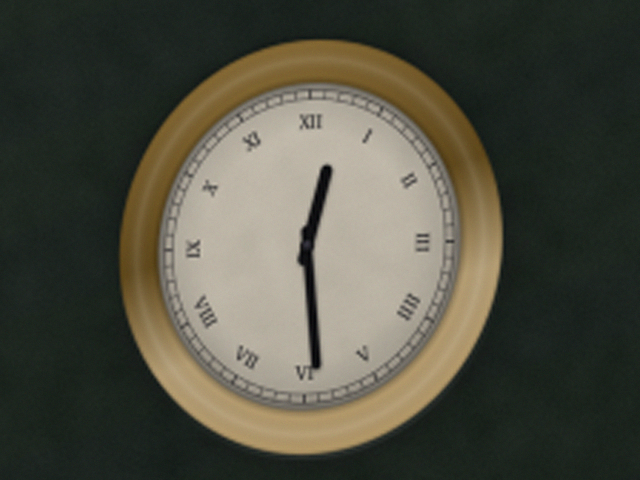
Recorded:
12.29
